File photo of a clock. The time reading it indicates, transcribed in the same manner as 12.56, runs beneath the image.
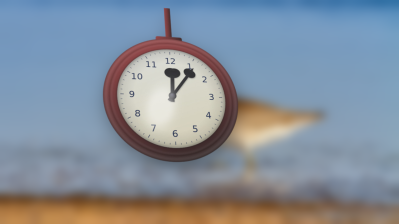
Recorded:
12.06
